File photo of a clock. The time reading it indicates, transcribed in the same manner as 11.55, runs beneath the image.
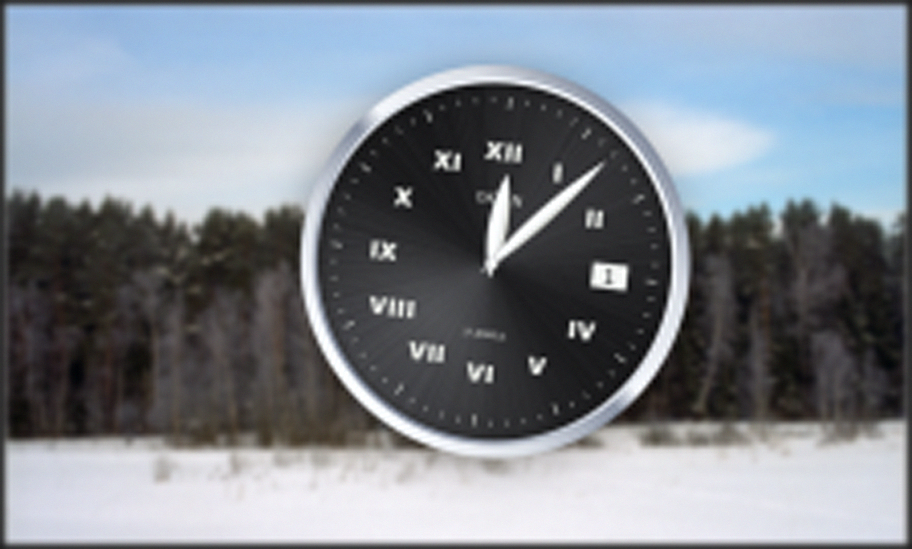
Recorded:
12.07
